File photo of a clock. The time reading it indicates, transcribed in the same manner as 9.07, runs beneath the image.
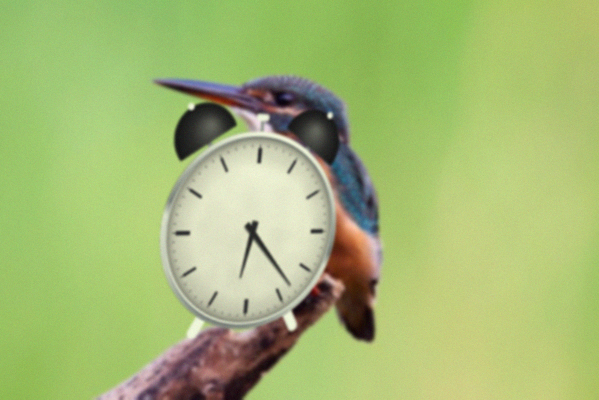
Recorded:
6.23
